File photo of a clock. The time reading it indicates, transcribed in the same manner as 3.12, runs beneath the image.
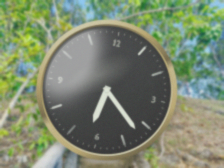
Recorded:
6.22
